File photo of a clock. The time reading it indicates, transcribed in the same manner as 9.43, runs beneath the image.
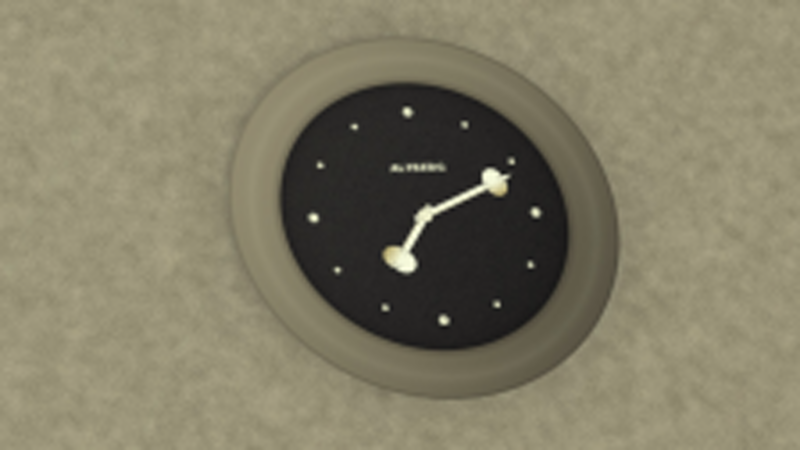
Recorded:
7.11
